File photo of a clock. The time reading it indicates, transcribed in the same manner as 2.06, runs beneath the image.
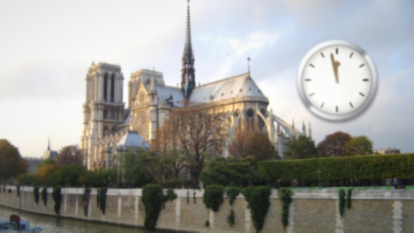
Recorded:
11.58
